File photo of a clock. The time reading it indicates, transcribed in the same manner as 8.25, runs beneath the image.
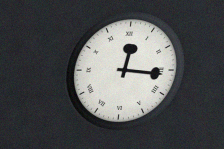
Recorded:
12.16
